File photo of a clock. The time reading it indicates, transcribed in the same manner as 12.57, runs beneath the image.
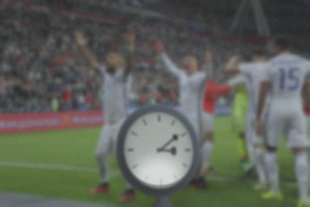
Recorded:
3.09
